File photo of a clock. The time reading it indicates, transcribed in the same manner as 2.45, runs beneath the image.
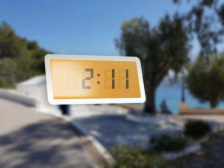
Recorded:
2.11
